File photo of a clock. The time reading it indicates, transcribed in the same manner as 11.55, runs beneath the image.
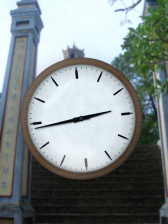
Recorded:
2.44
